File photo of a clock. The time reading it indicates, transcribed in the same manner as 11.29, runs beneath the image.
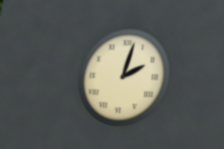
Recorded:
2.02
